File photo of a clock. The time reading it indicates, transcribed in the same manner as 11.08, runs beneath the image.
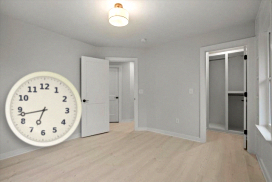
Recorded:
6.43
